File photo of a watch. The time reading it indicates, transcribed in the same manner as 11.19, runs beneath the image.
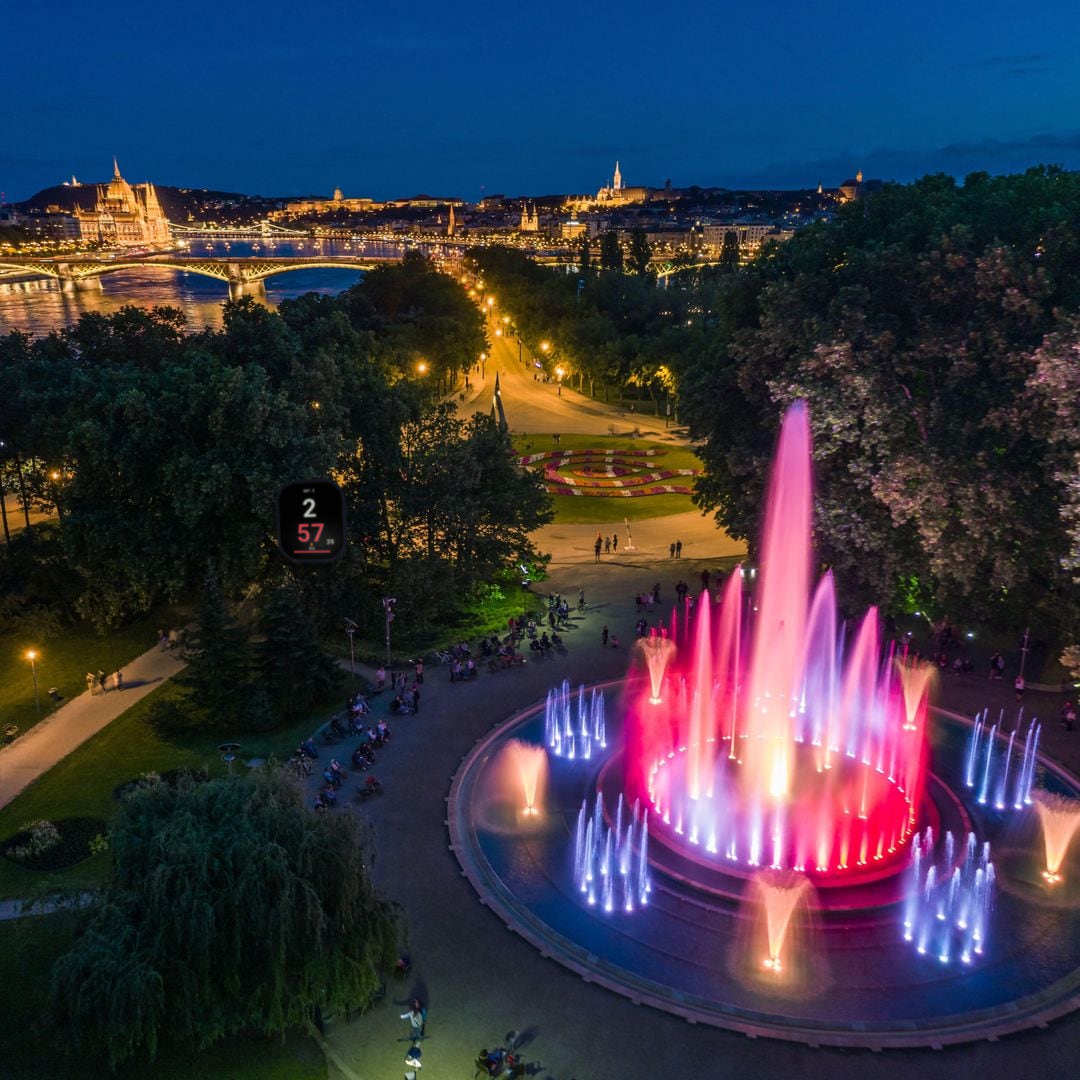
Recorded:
2.57
